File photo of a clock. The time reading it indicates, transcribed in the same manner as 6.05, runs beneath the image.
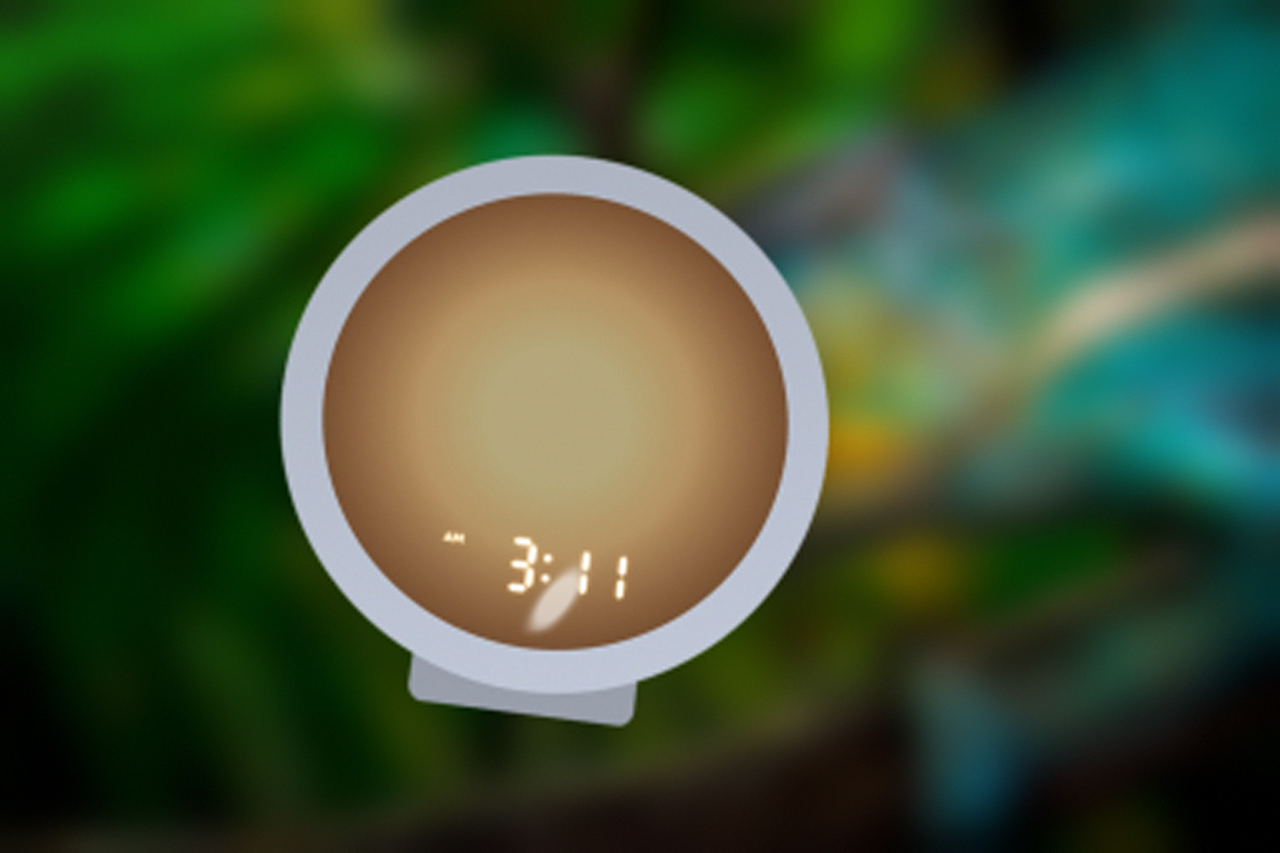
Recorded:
3.11
